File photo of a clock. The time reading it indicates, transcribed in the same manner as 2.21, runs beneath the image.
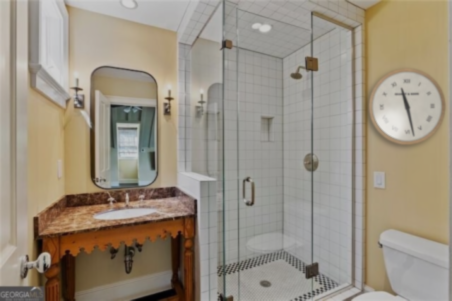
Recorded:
11.28
